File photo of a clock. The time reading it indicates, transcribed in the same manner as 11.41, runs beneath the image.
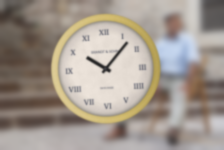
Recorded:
10.07
